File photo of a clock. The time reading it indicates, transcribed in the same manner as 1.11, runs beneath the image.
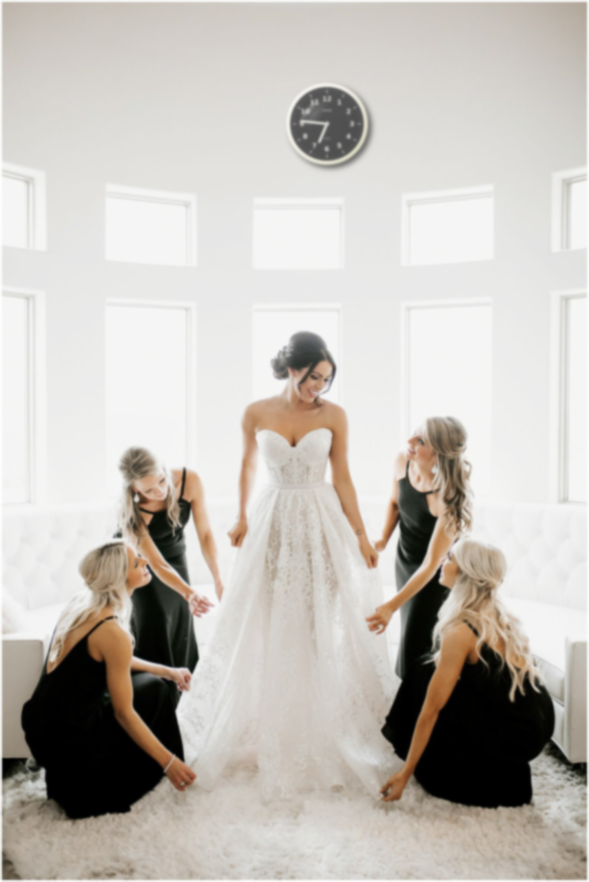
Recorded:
6.46
